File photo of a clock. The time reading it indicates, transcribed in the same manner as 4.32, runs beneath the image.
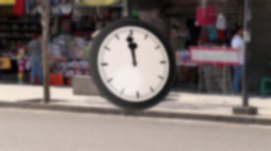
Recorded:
11.59
